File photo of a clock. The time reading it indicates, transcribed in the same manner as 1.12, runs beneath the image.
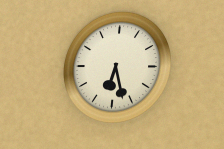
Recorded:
6.27
